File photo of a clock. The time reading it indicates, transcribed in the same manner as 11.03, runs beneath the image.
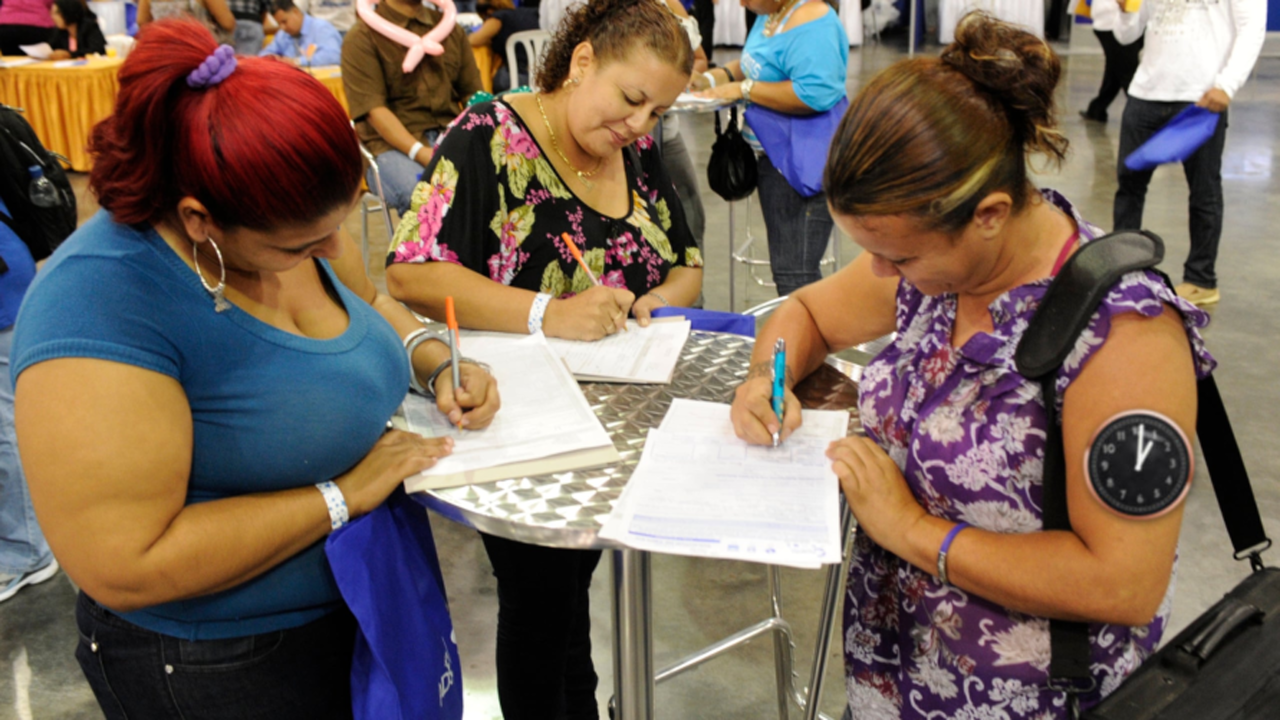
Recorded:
1.01
